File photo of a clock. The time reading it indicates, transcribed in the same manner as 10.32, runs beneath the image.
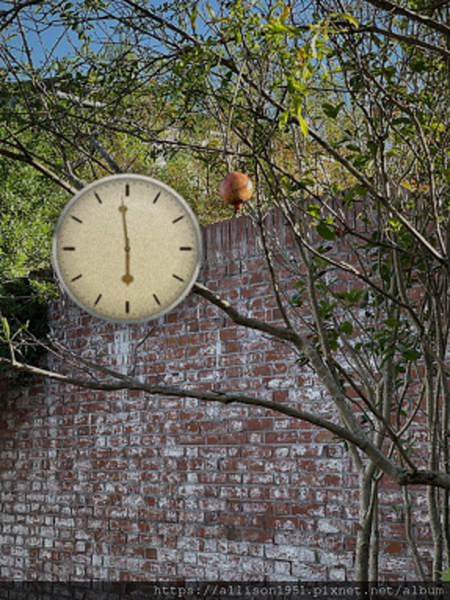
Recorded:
5.59
